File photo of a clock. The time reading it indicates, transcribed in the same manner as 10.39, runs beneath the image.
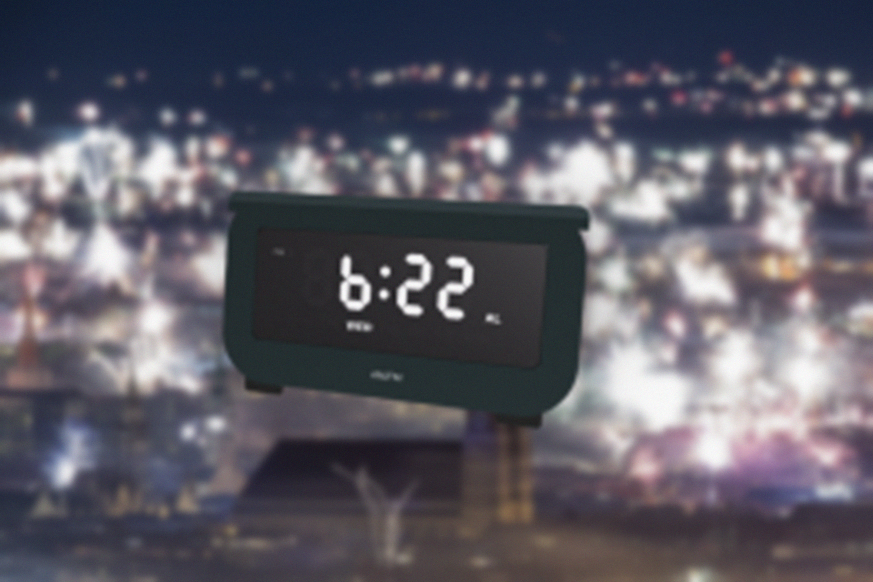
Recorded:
6.22
